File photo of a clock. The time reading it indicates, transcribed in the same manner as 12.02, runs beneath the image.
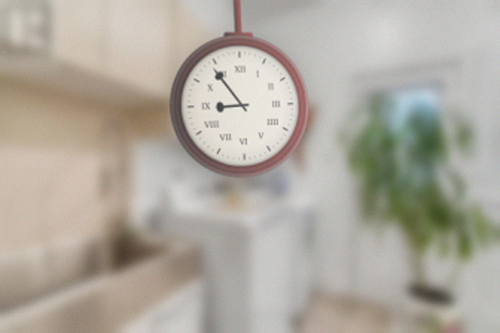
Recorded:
8.54
